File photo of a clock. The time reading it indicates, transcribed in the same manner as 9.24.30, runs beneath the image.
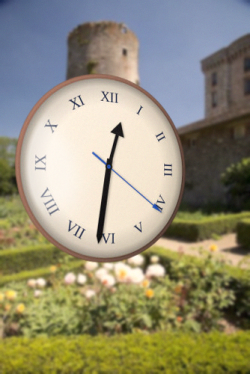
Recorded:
12.31.21
